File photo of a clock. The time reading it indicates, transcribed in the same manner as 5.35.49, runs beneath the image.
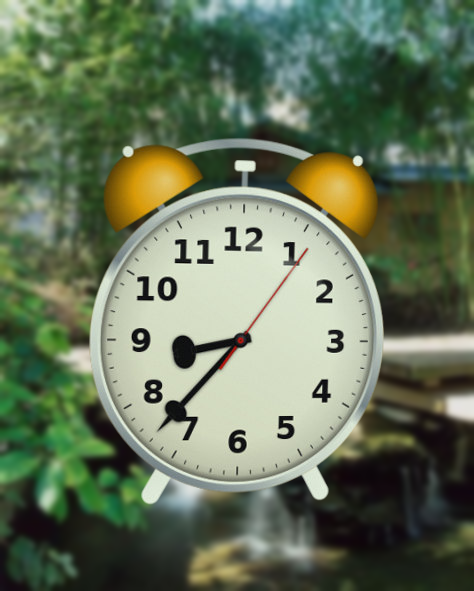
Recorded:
8.37.06
